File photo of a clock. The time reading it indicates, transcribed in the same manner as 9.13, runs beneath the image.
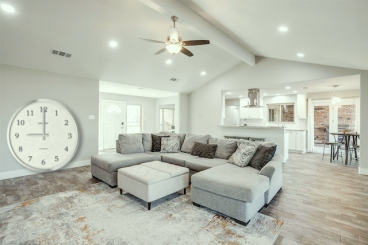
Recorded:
9.00
